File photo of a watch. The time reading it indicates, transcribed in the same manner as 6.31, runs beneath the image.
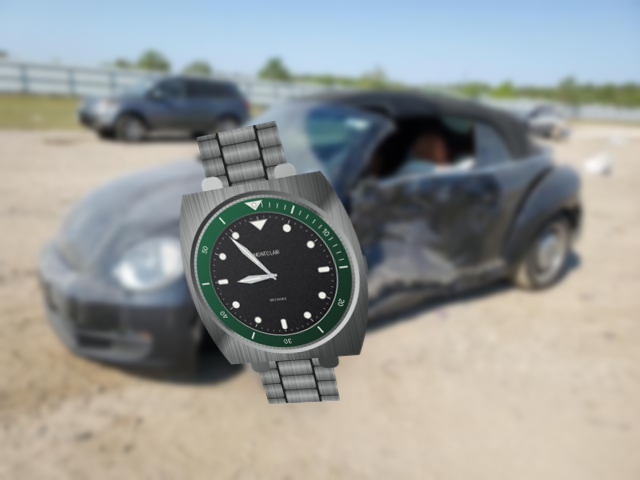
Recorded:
8.54
